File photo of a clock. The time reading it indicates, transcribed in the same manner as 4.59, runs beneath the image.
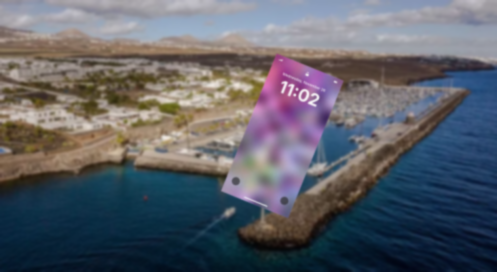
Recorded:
11.02
